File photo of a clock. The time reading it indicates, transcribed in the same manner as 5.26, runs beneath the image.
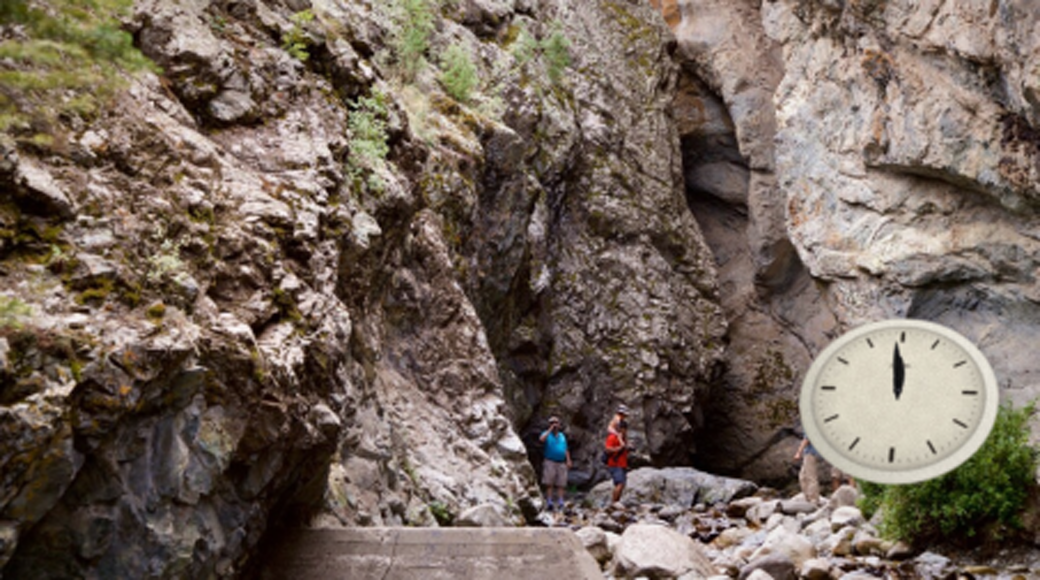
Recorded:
11.59
